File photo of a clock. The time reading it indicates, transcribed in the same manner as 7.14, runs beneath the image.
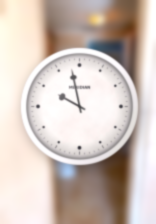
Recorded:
9.58
